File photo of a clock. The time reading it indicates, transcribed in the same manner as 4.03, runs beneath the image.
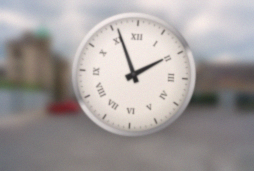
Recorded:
1.56
